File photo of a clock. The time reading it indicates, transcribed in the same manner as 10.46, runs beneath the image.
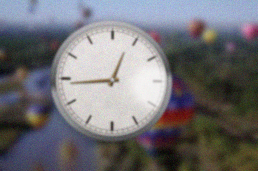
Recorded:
12.44
